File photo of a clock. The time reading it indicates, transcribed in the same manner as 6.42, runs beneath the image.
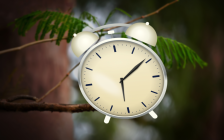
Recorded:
6.09
